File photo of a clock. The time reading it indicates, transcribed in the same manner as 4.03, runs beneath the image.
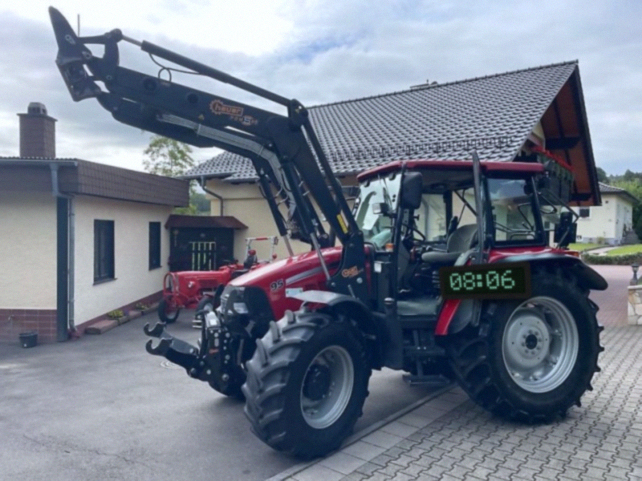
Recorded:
8.06
